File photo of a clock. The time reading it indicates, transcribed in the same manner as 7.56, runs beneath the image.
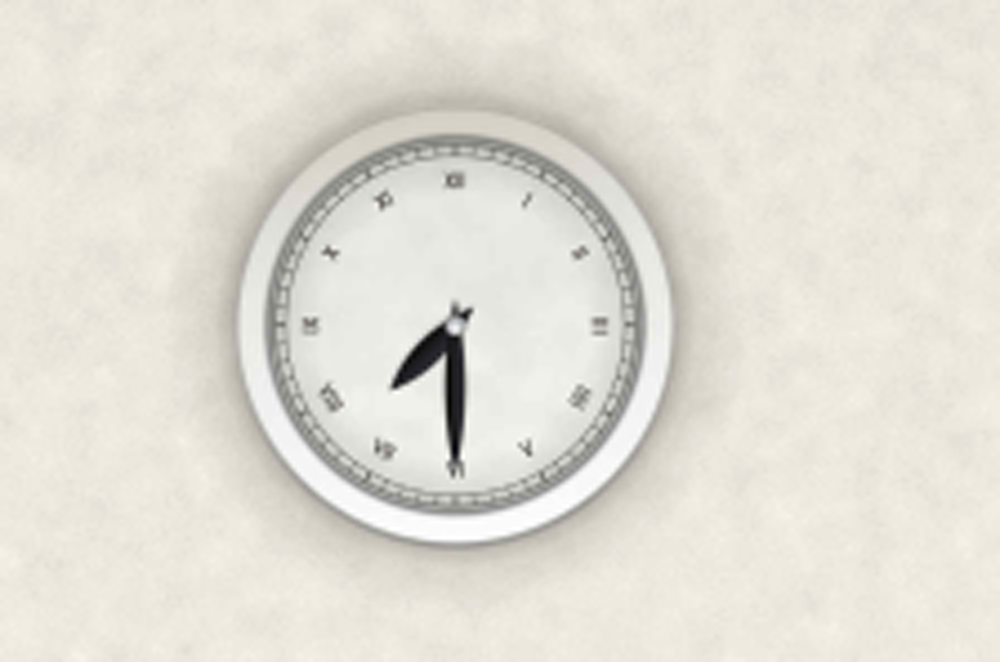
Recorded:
7.30
